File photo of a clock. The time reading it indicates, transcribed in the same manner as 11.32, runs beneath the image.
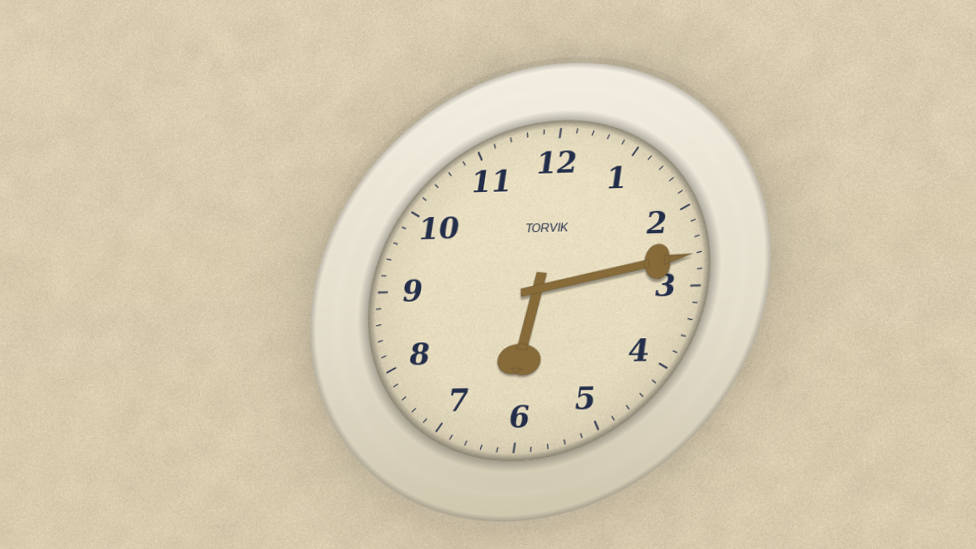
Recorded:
6.13
